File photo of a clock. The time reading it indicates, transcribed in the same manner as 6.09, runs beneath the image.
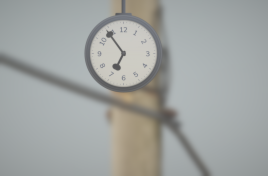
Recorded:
6.54
